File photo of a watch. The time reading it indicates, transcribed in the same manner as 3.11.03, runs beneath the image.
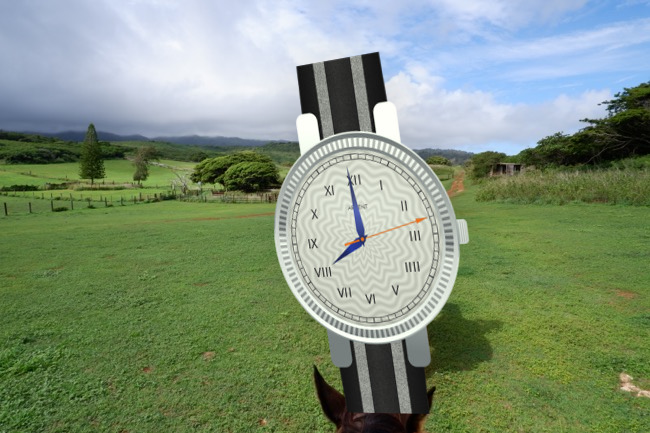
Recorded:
7.59.13
